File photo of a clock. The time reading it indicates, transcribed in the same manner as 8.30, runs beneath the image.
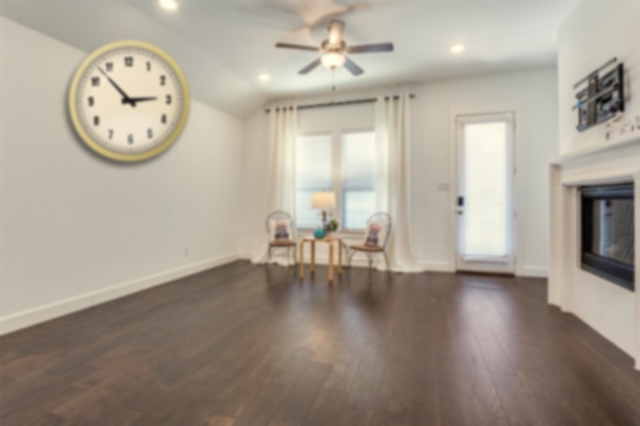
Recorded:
2.53
